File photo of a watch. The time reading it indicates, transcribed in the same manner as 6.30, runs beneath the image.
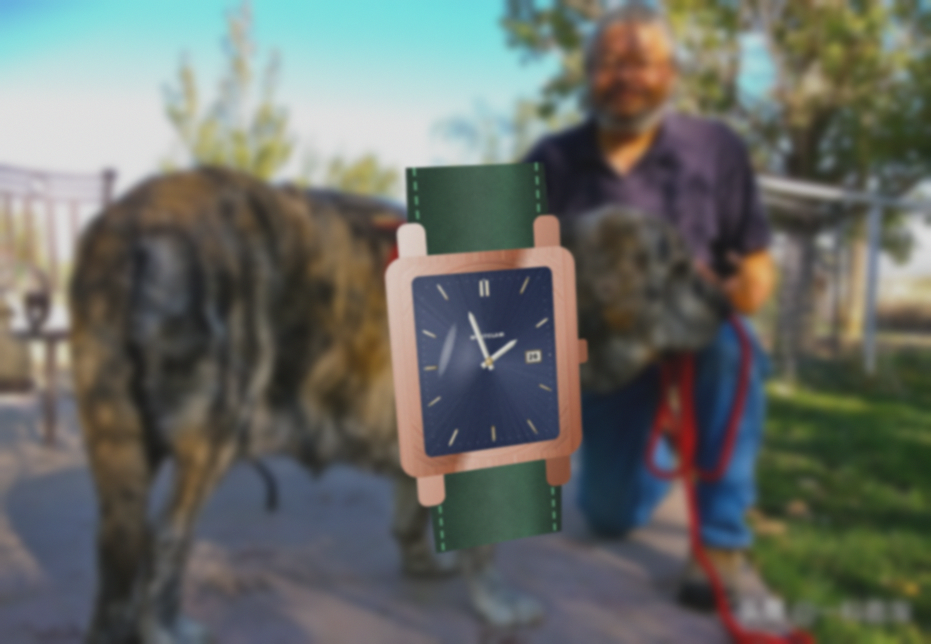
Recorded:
1.57
